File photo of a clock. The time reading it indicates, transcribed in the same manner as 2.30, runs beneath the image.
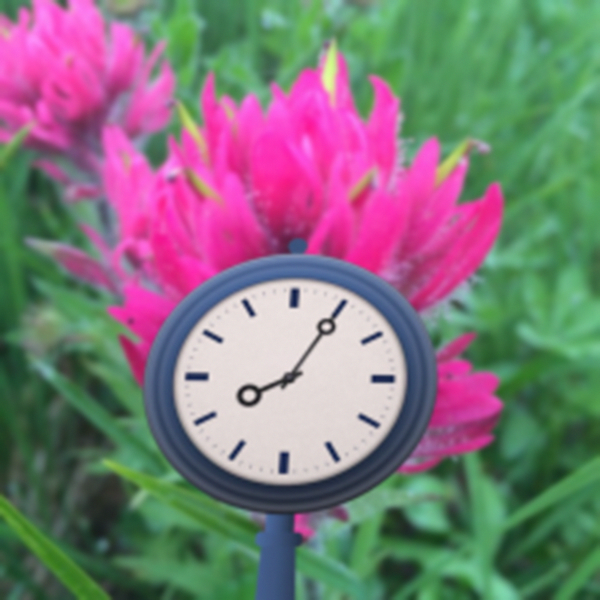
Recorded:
8.05
